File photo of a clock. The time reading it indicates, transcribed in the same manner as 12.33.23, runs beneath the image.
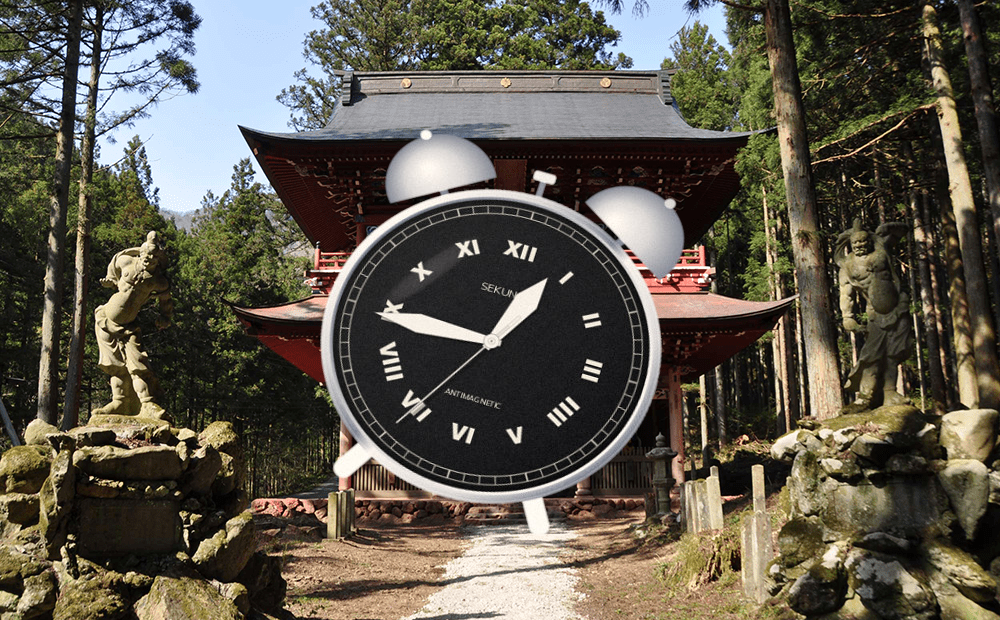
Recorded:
12.44.35
